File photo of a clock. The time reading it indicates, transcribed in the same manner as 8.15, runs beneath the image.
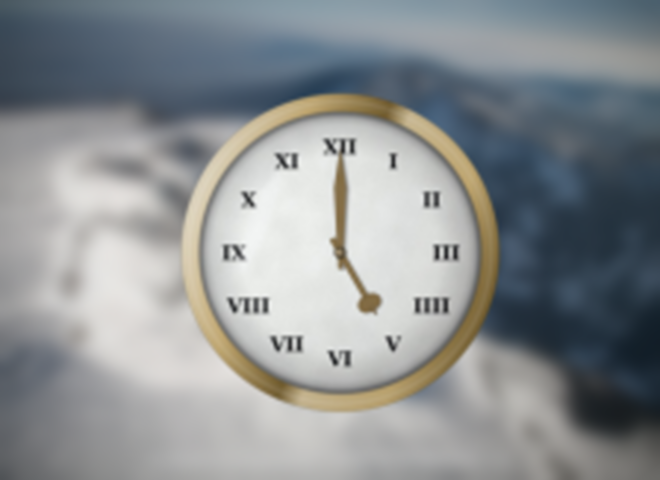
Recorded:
5.00
